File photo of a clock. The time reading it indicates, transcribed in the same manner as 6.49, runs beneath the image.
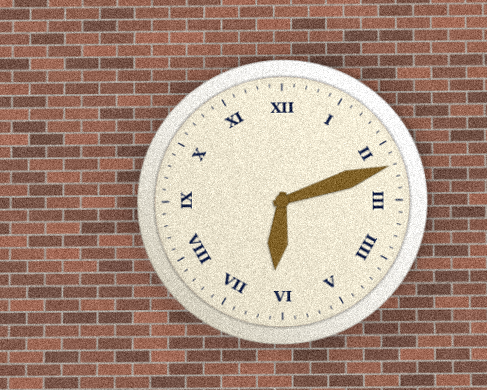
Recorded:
6.12
